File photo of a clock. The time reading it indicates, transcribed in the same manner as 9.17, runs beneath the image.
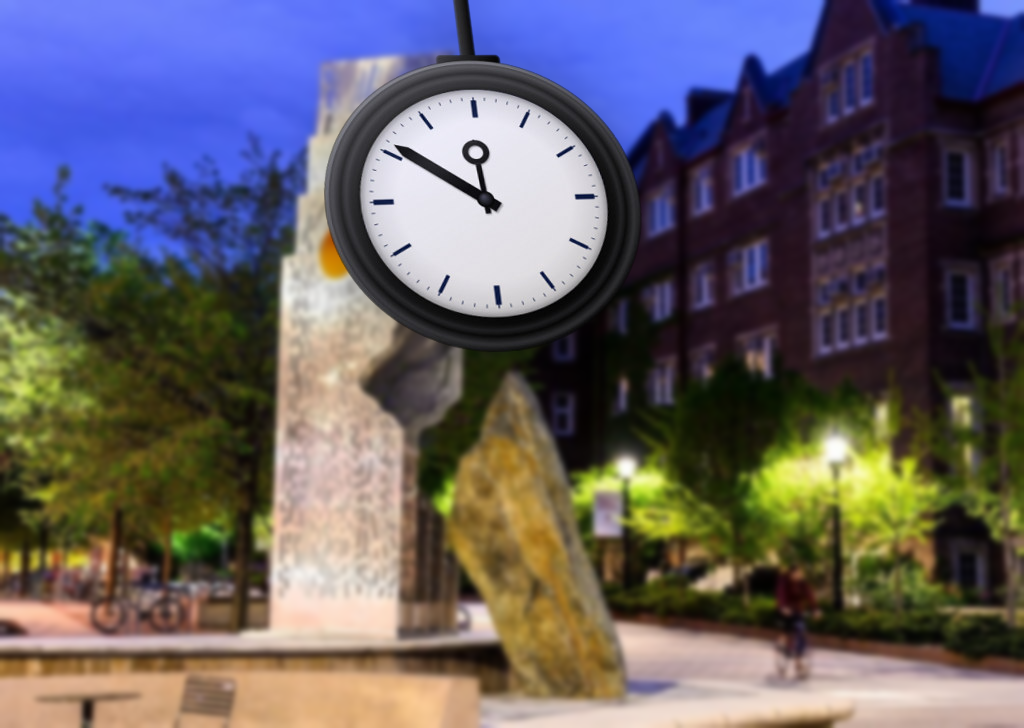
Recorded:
11.51
